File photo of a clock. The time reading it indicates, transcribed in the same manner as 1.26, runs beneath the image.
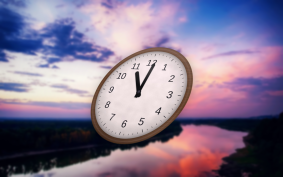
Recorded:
11.01
